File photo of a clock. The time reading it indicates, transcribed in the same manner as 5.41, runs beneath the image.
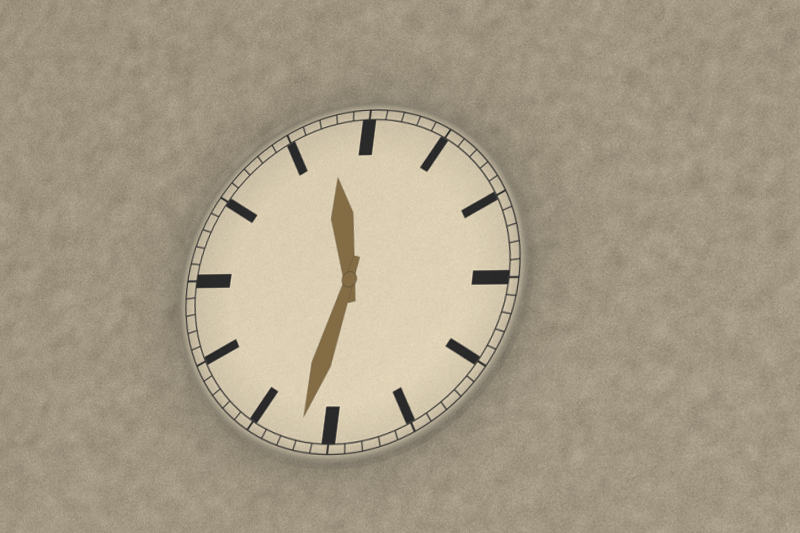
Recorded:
11.32
